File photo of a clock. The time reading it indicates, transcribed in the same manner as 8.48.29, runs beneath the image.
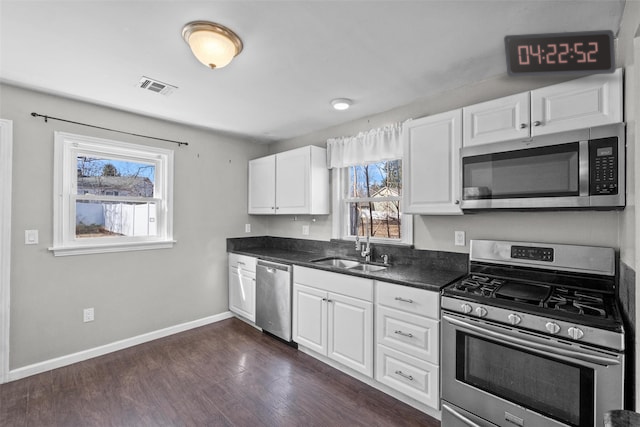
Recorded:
4.22.52
